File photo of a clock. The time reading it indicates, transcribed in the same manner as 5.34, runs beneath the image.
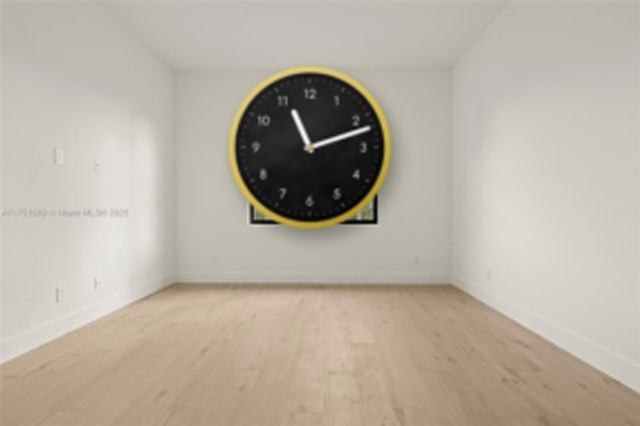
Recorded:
11.12
